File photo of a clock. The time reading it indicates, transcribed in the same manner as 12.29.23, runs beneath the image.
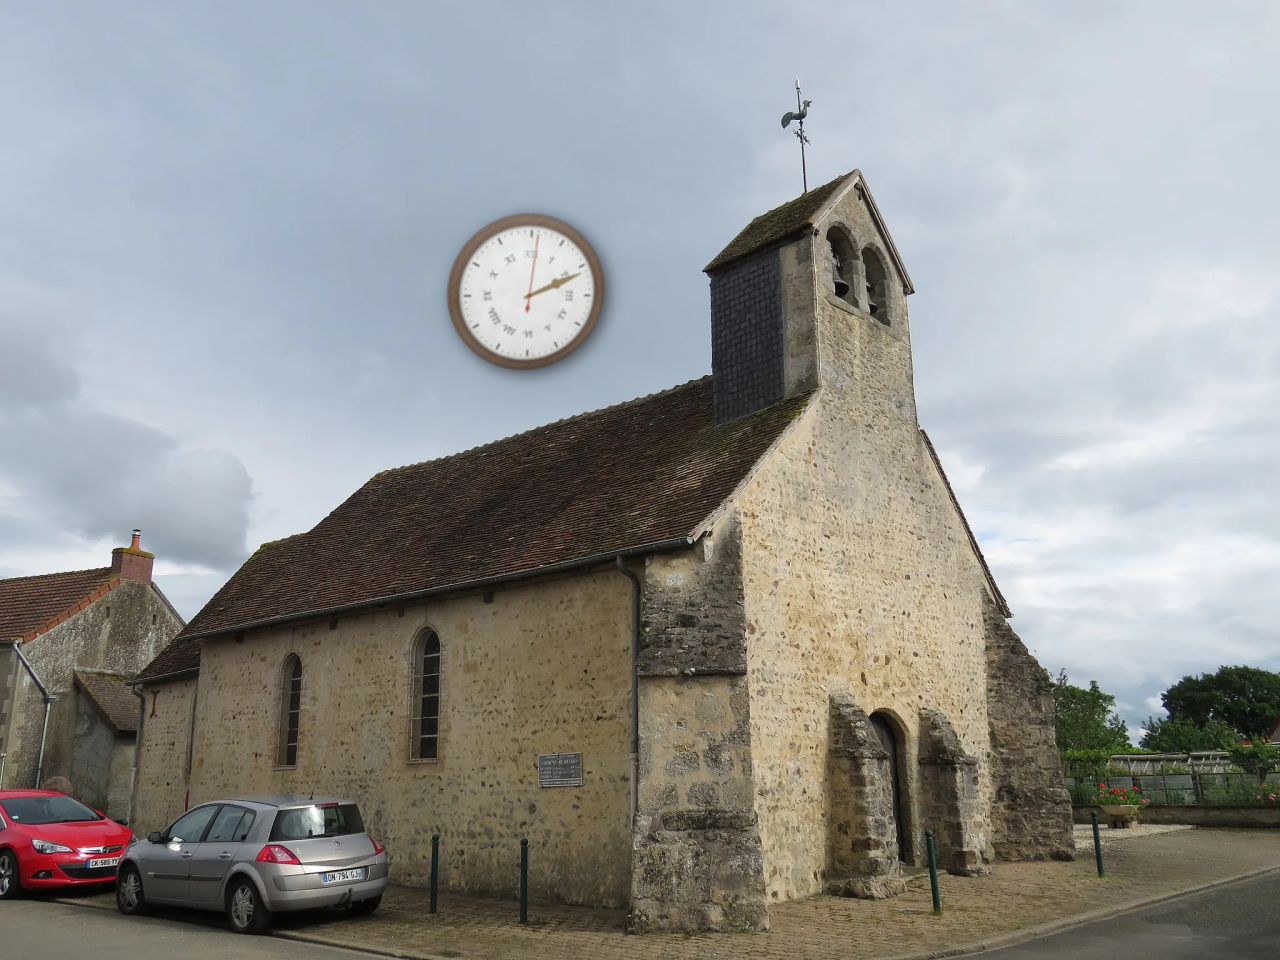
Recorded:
2.11.01
